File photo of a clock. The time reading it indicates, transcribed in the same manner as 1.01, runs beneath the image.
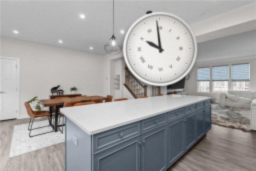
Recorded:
9.59
